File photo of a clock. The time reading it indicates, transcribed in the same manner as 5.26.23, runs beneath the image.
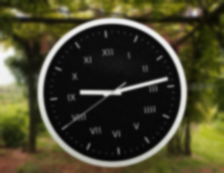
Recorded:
9.13.40
